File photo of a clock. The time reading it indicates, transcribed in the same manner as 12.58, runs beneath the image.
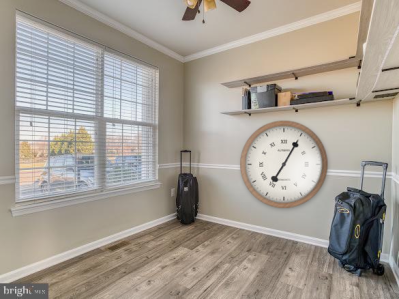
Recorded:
7.05
